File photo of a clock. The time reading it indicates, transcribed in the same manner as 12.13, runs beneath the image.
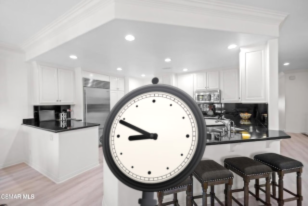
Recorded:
8.49
